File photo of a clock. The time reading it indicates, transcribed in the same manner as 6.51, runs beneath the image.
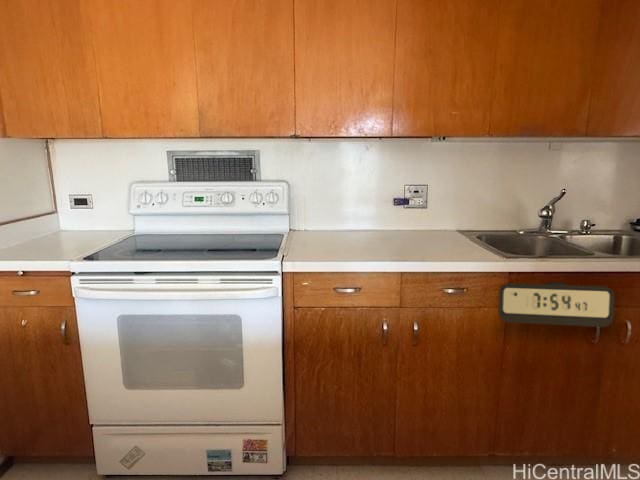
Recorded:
7.54
